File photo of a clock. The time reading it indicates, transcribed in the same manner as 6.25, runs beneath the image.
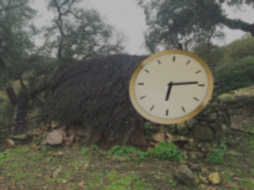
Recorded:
6.14
